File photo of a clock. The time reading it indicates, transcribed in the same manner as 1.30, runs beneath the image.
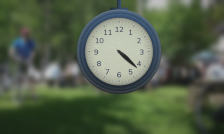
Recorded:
4.22
